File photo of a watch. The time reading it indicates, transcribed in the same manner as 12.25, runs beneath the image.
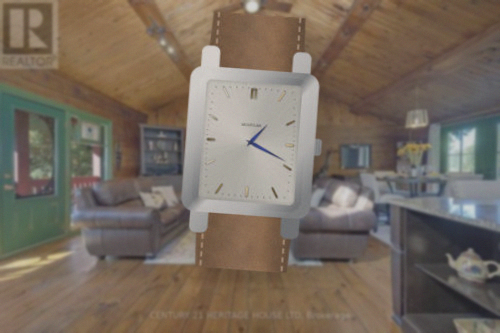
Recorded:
1.19
